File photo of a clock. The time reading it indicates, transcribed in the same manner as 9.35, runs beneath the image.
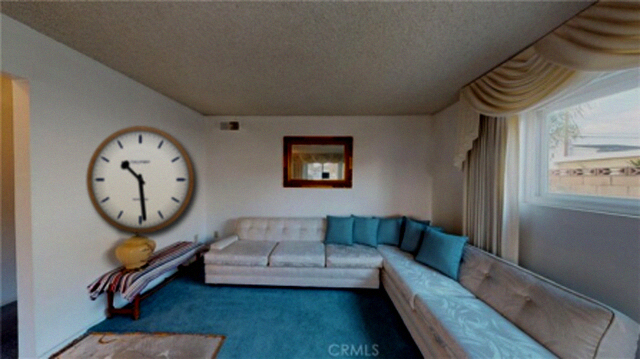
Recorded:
10.29
